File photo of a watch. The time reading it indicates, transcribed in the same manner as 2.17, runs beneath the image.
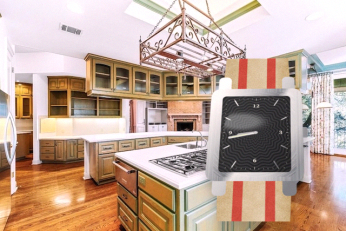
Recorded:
8.43
